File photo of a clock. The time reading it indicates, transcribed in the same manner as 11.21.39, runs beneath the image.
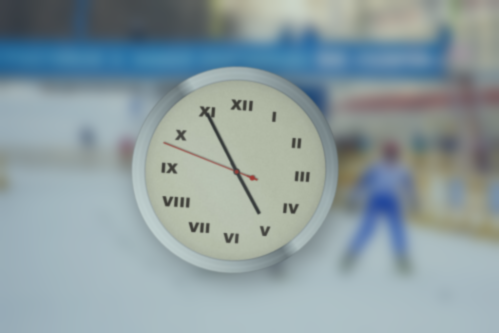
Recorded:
4.54.48
